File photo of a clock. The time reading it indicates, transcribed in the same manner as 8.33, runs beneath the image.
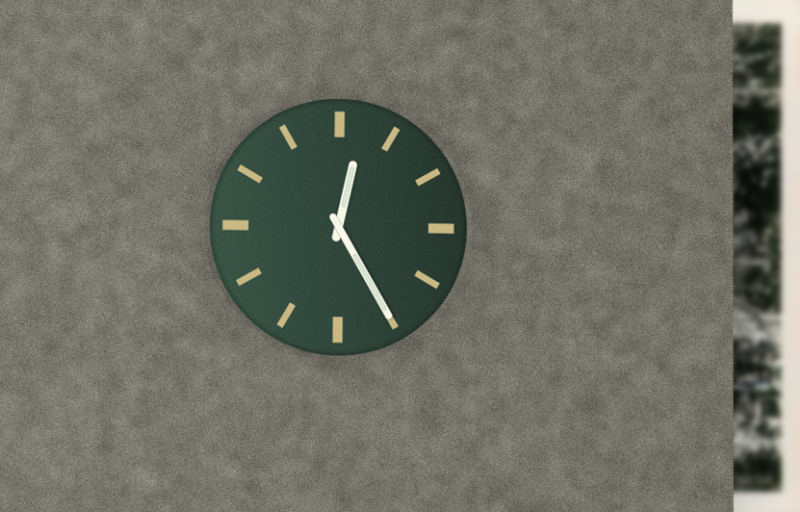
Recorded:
12.25
